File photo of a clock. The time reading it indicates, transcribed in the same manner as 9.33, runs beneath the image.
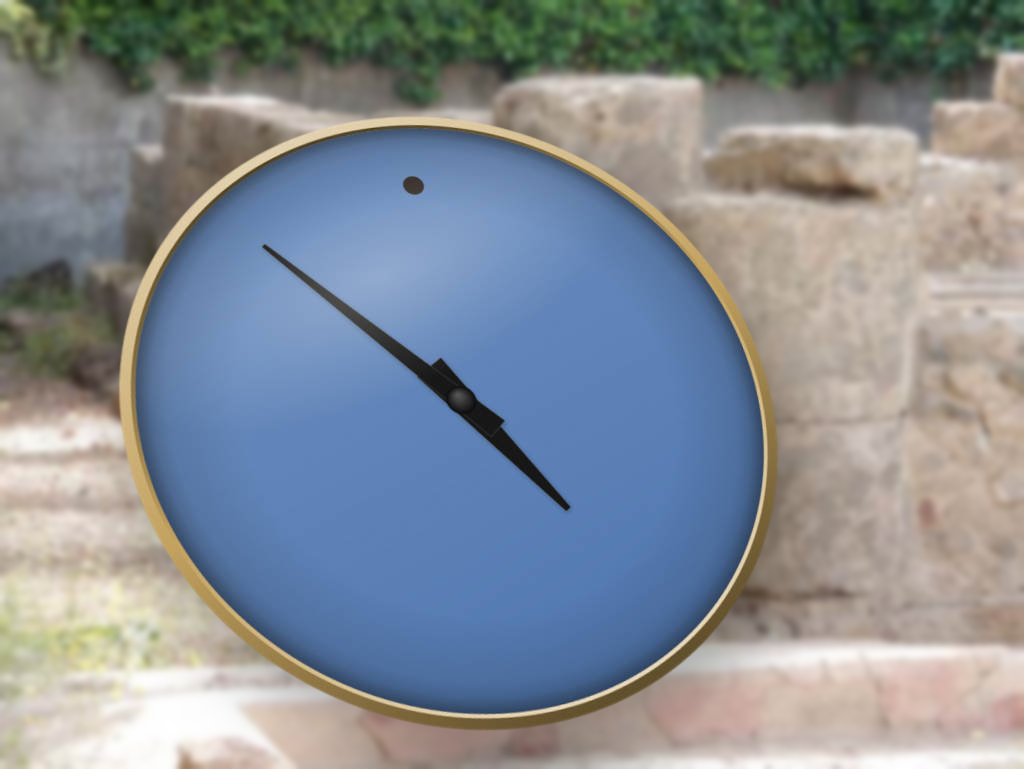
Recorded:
4.53
